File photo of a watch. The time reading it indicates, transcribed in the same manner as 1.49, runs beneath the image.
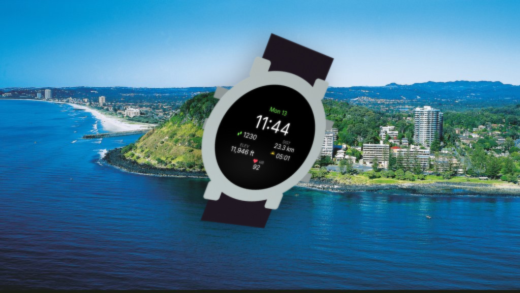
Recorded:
11.44
